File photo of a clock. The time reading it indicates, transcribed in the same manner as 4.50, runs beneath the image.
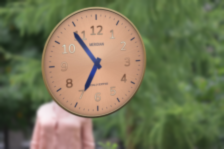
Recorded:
6.54
